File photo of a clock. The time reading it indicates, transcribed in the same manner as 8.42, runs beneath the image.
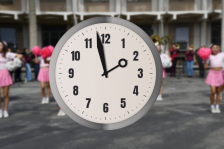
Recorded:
1.58
